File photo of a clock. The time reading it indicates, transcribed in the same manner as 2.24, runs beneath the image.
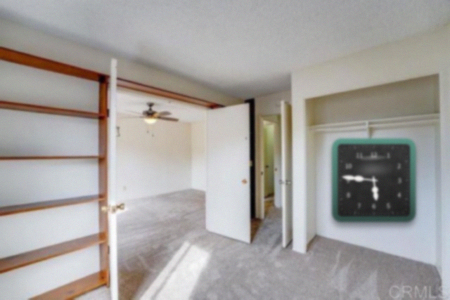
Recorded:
5.46
